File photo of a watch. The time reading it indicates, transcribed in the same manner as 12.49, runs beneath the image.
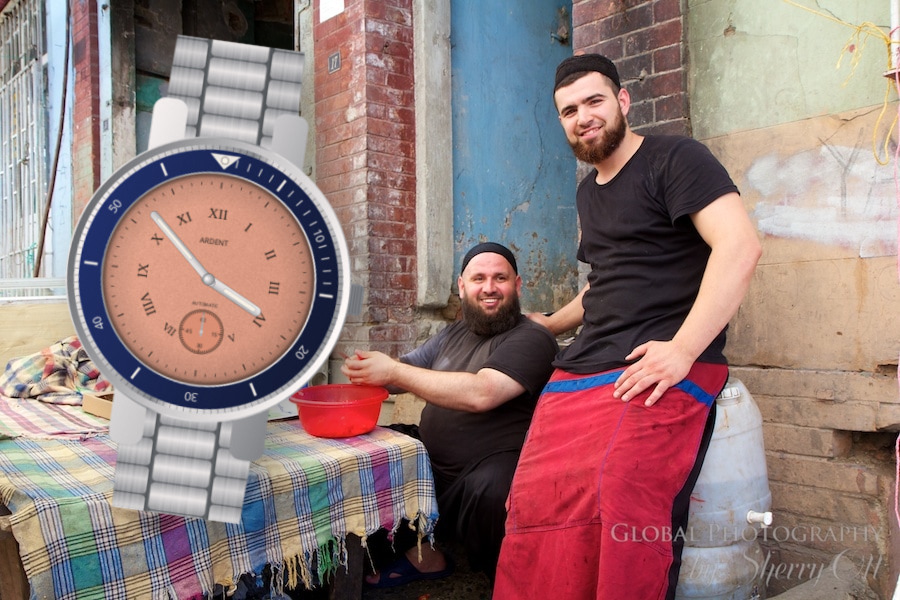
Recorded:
3.52
